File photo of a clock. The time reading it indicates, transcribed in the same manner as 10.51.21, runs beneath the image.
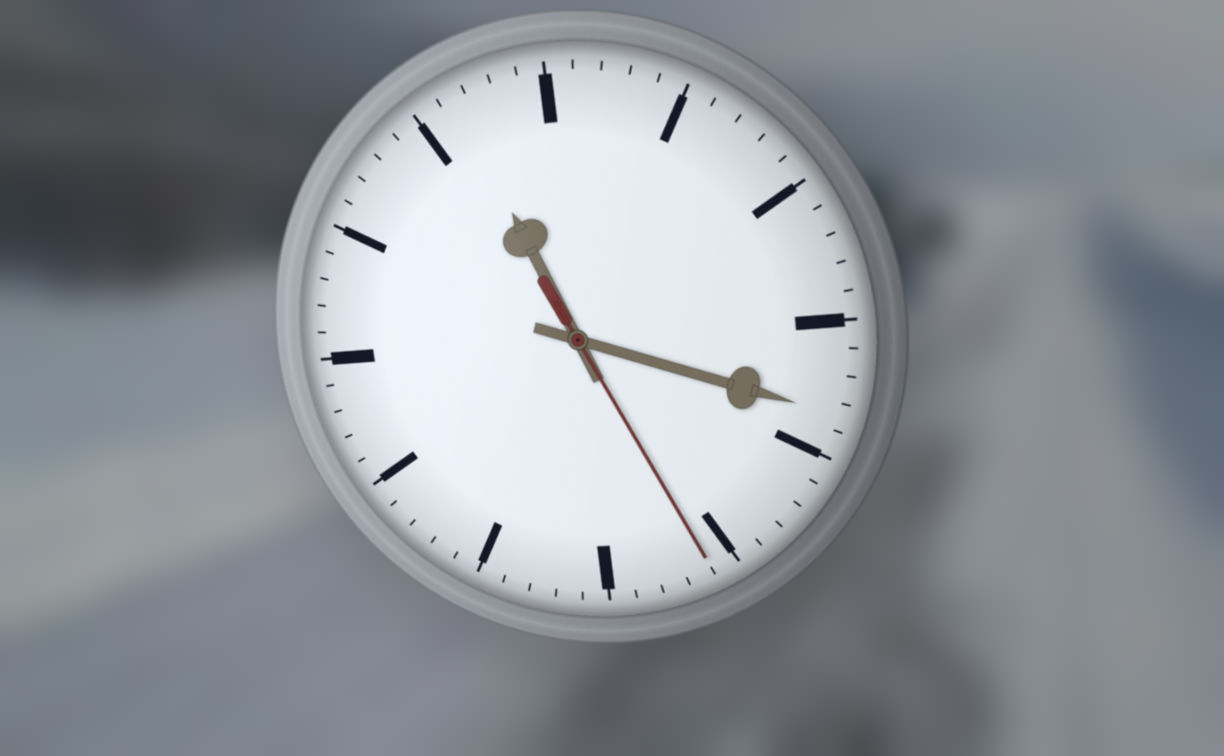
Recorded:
11.18.26
